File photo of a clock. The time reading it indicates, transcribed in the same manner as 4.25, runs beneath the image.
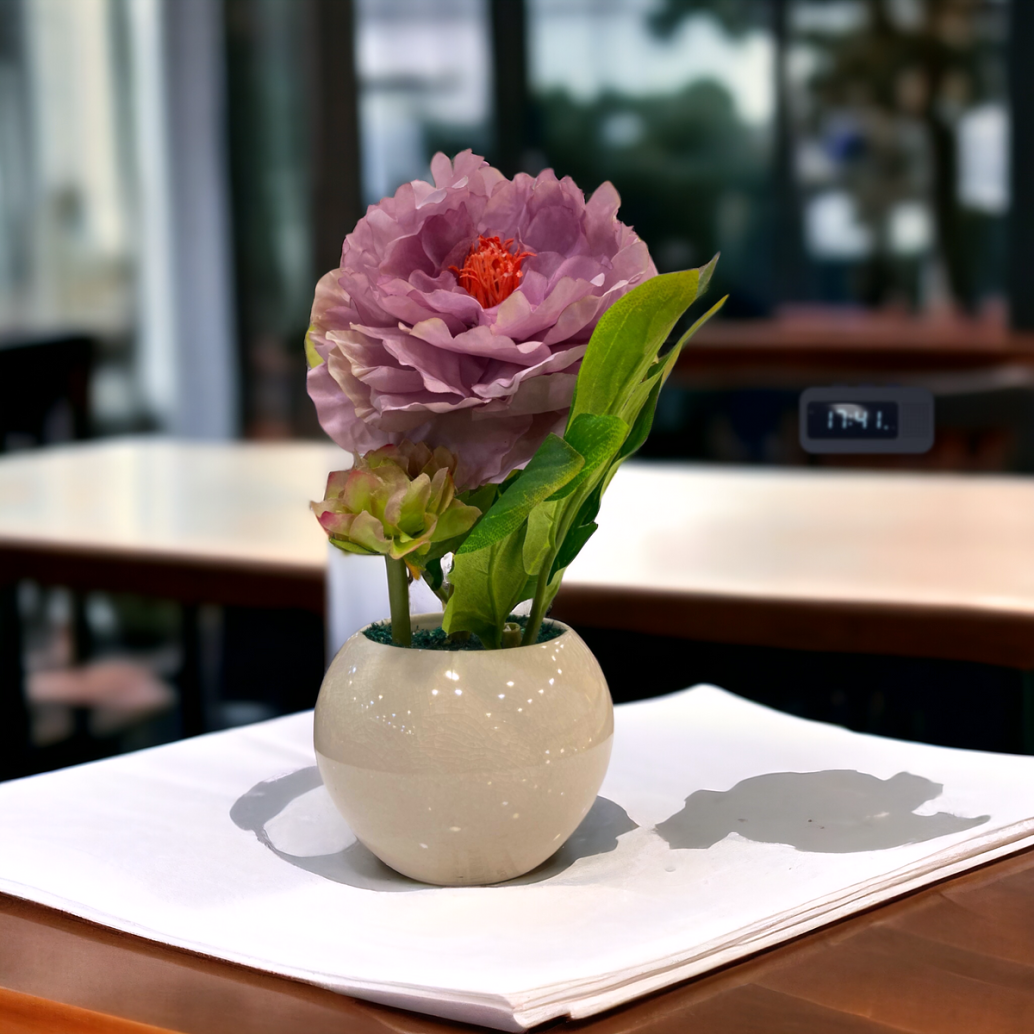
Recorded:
17.41
